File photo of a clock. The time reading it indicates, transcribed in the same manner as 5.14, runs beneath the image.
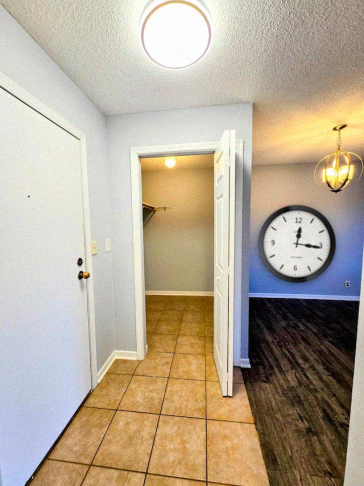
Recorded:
12.16
